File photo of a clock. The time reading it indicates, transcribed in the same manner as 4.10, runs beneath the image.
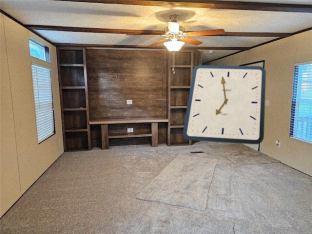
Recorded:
6.58
